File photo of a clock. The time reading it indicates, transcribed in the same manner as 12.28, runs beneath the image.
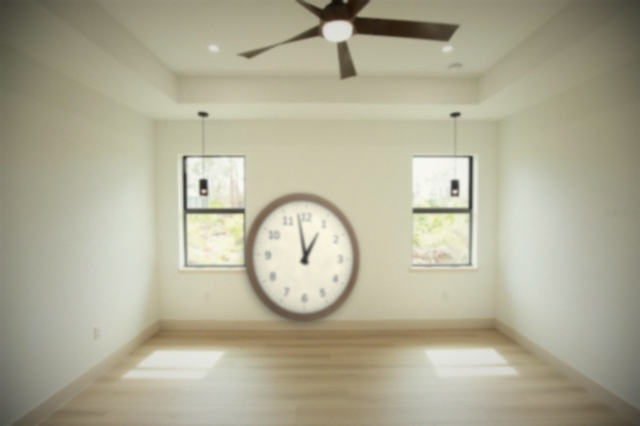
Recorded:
12.58
